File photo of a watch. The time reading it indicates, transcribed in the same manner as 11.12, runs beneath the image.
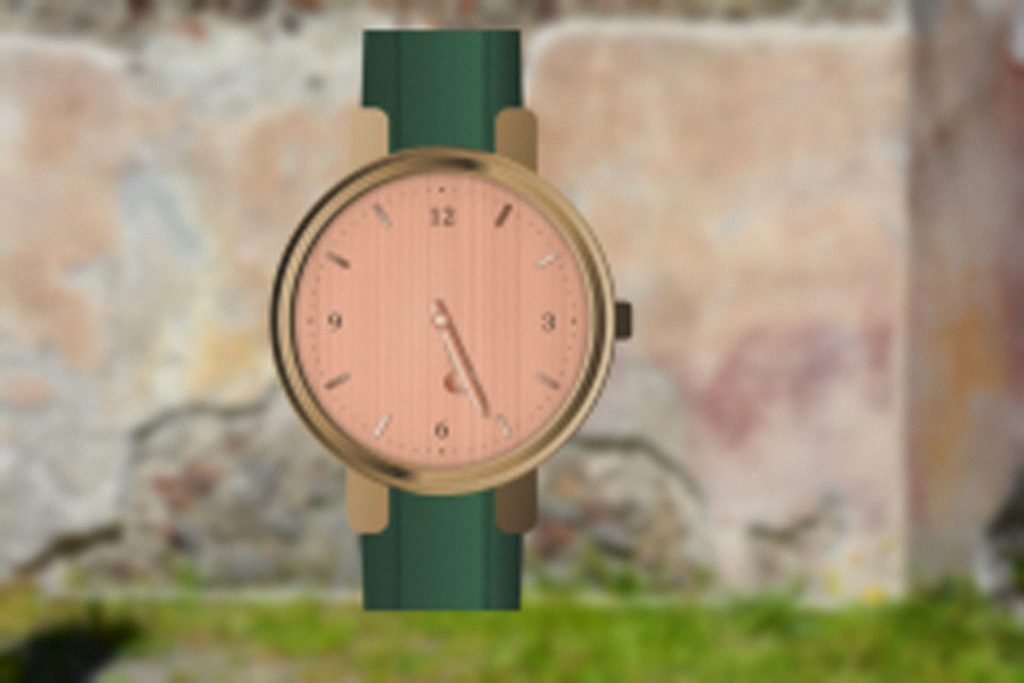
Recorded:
5.26
